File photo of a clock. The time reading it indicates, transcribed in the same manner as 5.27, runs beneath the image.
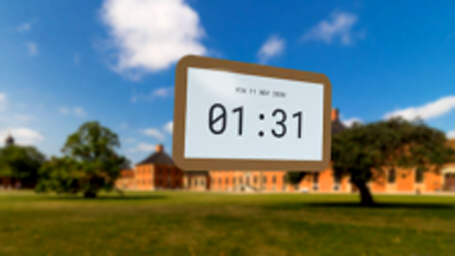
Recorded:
1.31
